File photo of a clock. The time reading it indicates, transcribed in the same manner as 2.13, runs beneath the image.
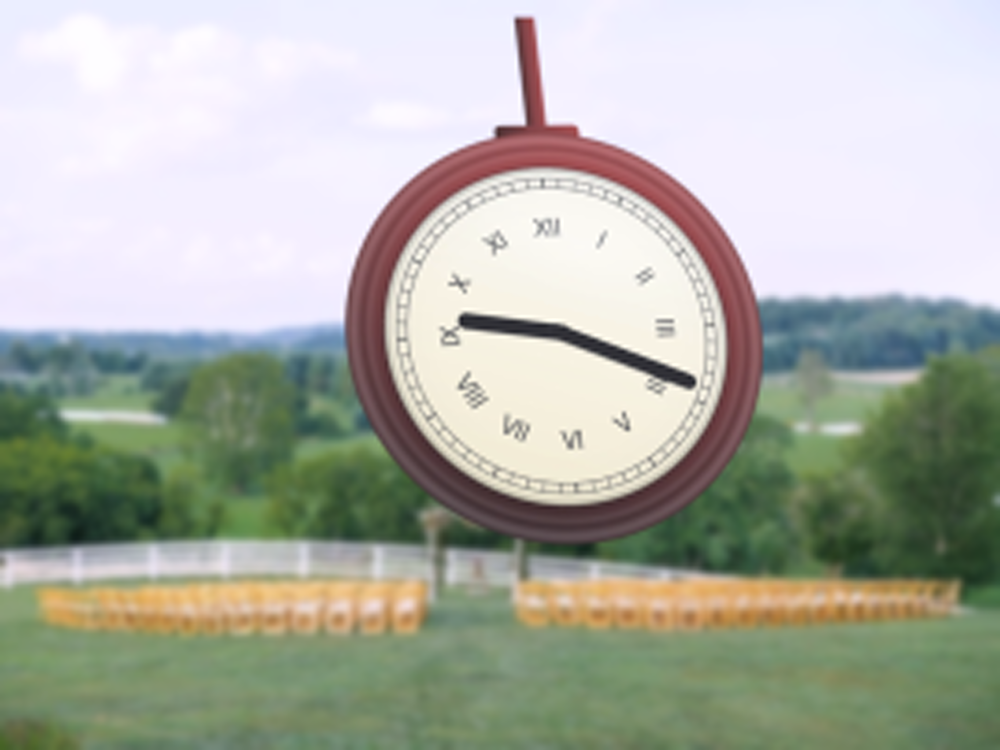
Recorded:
9.19
